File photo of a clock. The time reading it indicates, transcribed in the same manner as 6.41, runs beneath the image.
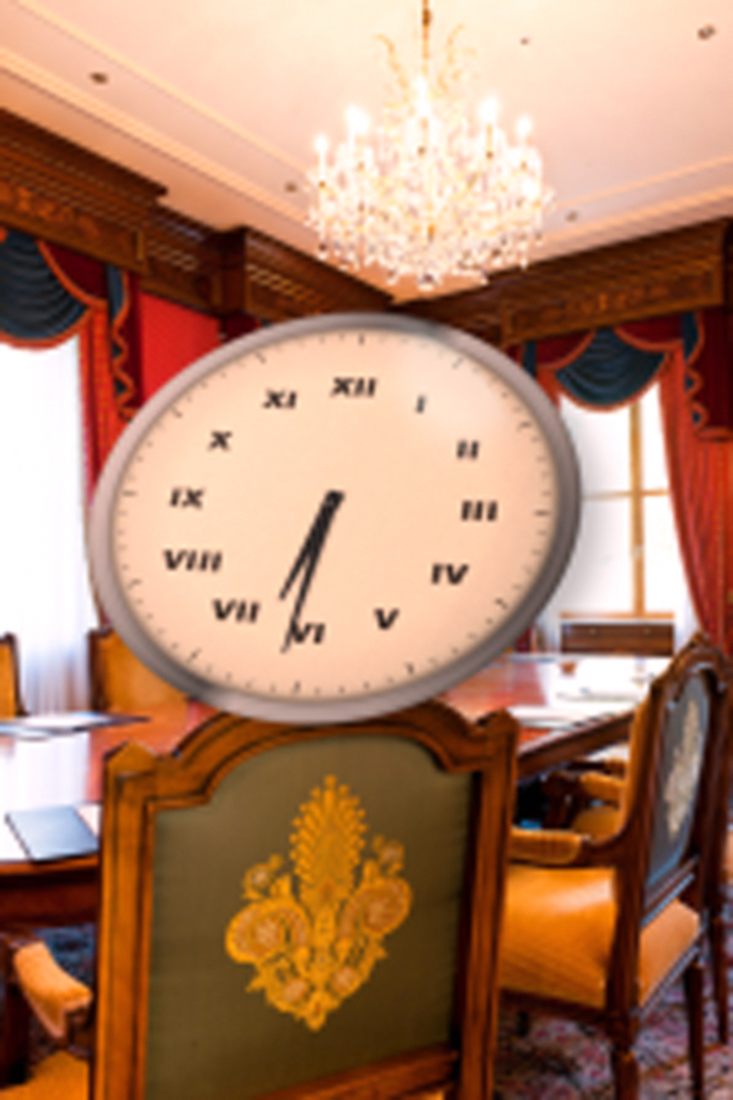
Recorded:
6.31
